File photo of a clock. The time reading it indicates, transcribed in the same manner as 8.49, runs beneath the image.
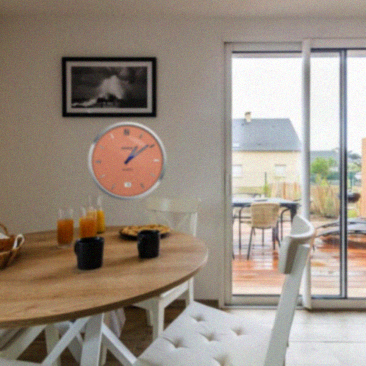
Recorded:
1.09
